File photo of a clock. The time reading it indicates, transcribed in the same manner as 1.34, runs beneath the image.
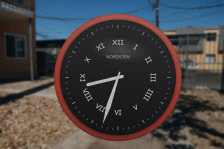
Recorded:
8.33
